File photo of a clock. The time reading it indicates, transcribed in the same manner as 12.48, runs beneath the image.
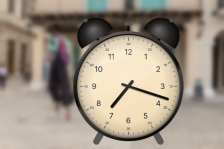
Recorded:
7.18
